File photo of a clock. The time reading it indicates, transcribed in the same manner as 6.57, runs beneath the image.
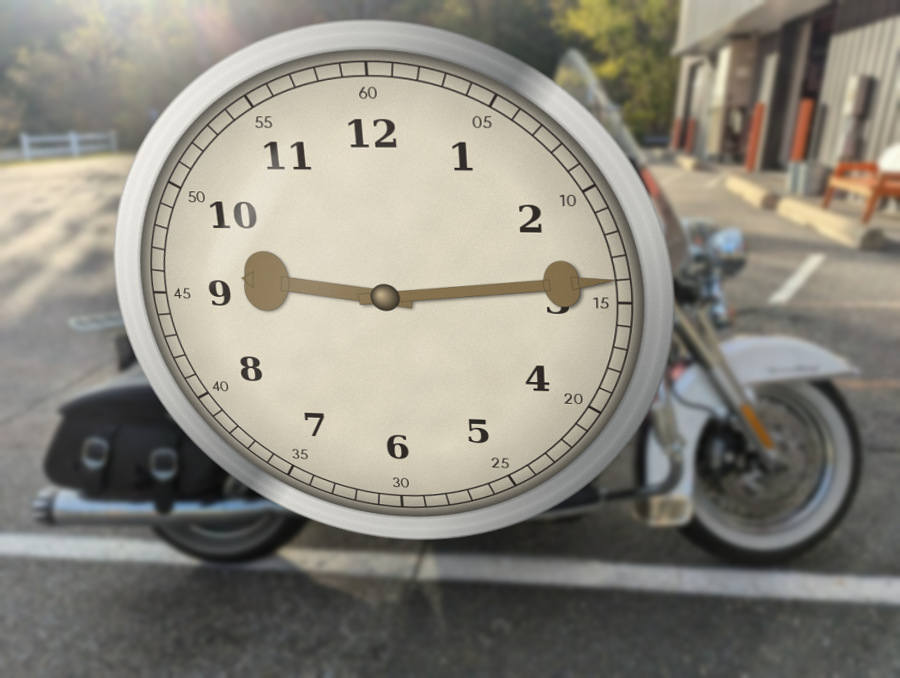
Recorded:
9.14
